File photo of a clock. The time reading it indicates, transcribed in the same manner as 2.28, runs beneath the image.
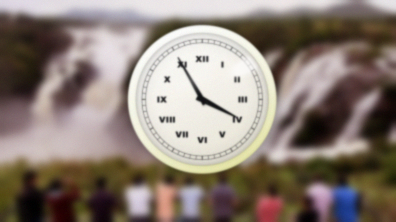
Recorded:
3.55
